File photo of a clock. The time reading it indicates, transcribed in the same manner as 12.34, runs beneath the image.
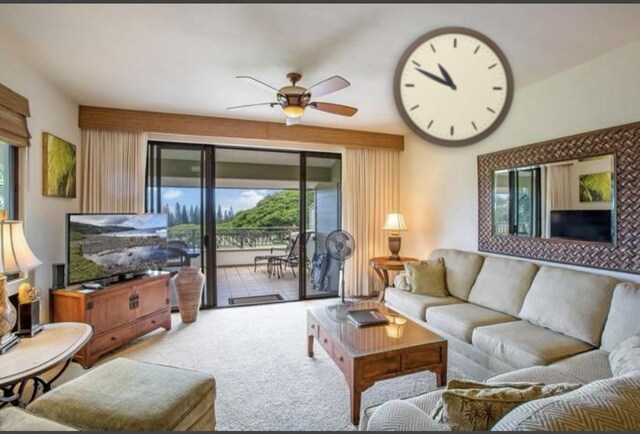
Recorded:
10.49
